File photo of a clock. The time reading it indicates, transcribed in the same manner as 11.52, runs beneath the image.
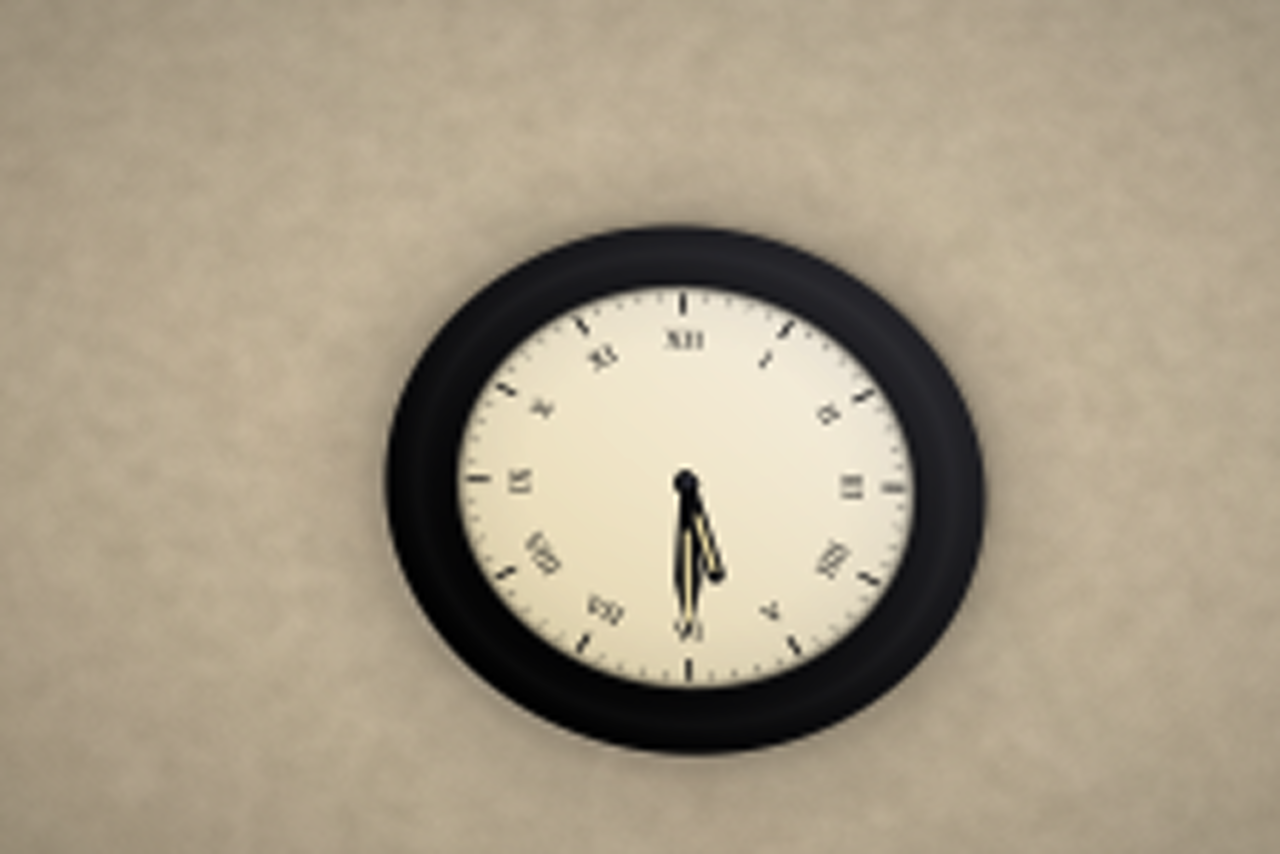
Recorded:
5.30
